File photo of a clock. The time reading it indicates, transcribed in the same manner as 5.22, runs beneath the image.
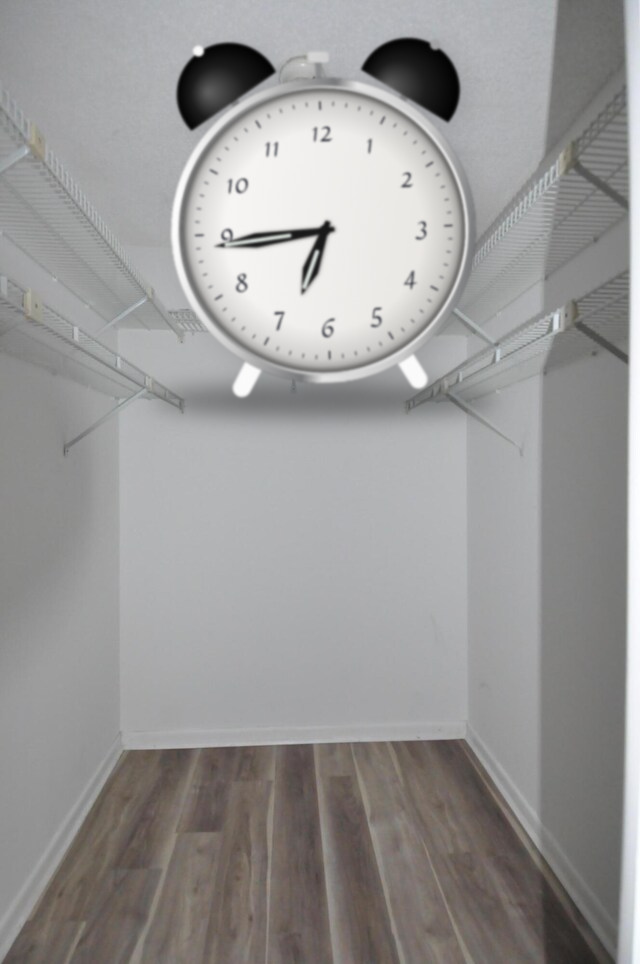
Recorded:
6.44
